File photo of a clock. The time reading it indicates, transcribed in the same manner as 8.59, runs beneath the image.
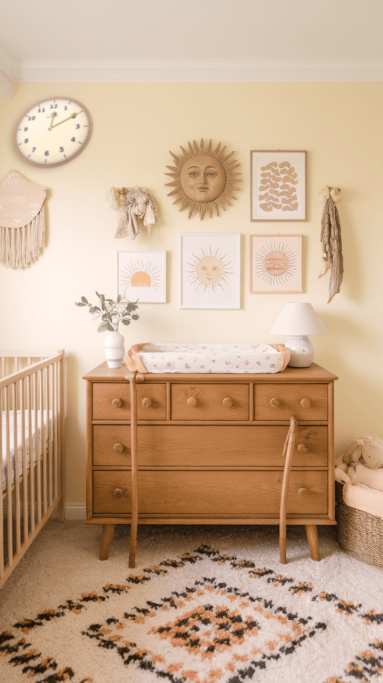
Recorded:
12.10
